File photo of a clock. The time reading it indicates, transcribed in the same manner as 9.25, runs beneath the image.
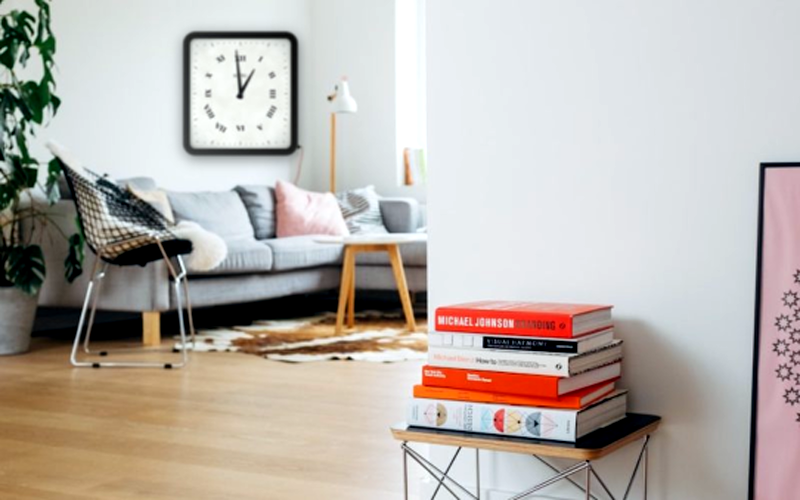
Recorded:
12.59
